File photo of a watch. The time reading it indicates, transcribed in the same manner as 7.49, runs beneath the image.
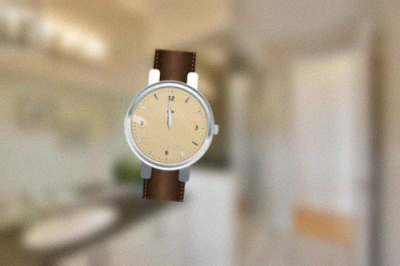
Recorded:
11.59
